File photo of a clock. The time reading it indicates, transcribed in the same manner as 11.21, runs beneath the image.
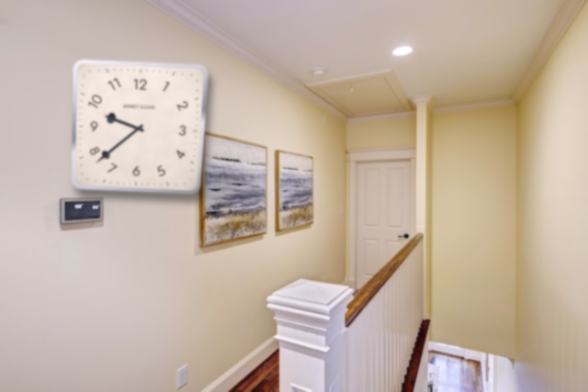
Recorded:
9.38
